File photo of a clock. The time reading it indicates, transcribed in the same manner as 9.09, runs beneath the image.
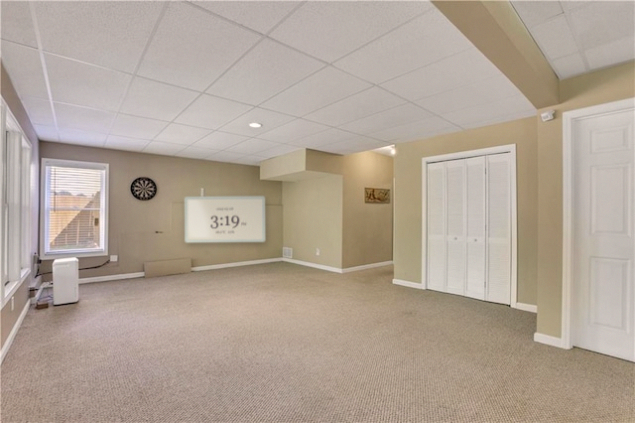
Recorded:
3.19
